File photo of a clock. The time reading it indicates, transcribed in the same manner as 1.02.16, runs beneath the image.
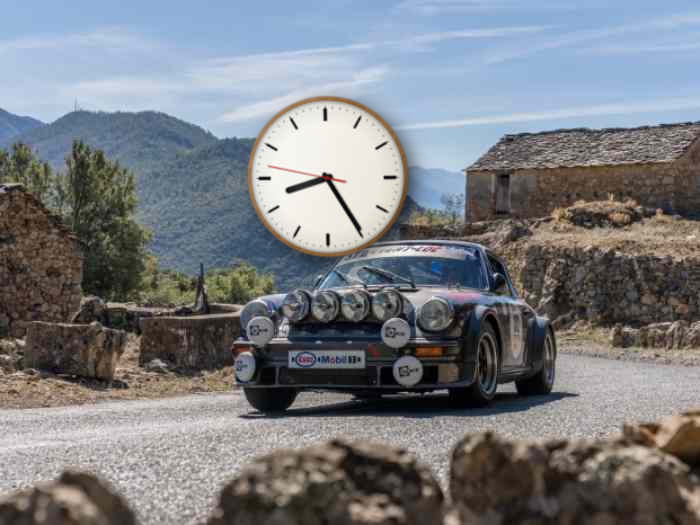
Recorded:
8.24.47
